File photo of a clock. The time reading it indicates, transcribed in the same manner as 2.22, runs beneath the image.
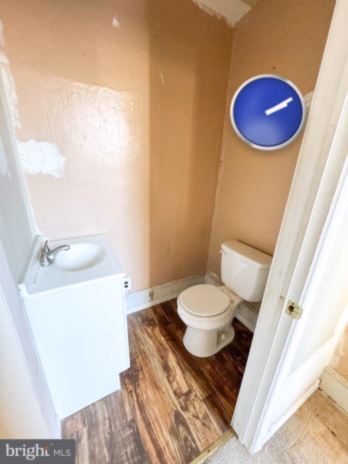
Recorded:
2.10
